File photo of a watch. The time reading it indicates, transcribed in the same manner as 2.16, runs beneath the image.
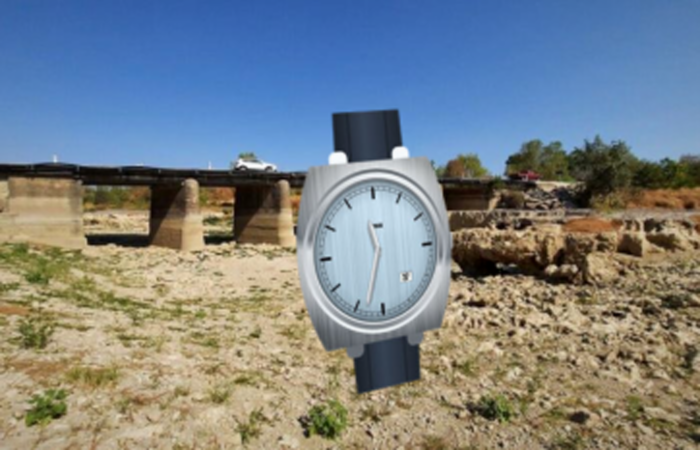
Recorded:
11.33
